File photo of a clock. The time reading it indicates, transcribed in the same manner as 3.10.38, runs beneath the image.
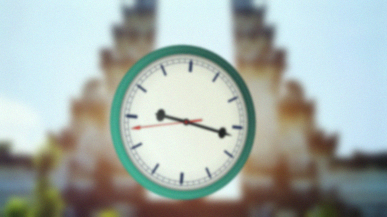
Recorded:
9.16.43
